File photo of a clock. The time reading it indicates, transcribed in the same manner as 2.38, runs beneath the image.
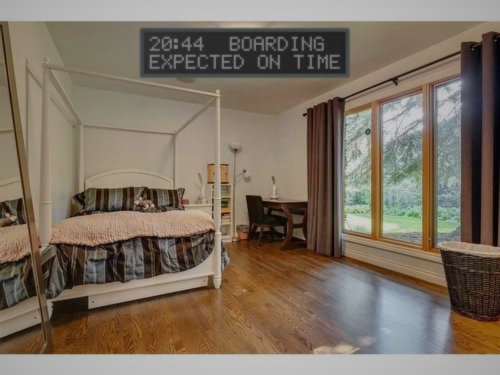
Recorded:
20.44
